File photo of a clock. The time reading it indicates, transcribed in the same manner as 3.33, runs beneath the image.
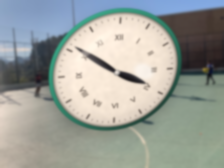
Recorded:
3.51
